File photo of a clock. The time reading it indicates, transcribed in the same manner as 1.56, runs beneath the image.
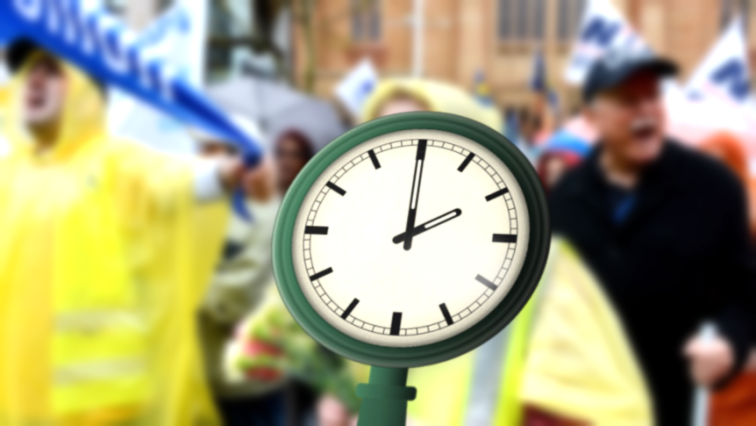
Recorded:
2.00
